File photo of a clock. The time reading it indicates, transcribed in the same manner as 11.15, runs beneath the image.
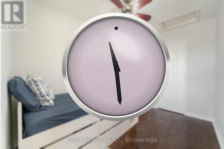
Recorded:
11.29
